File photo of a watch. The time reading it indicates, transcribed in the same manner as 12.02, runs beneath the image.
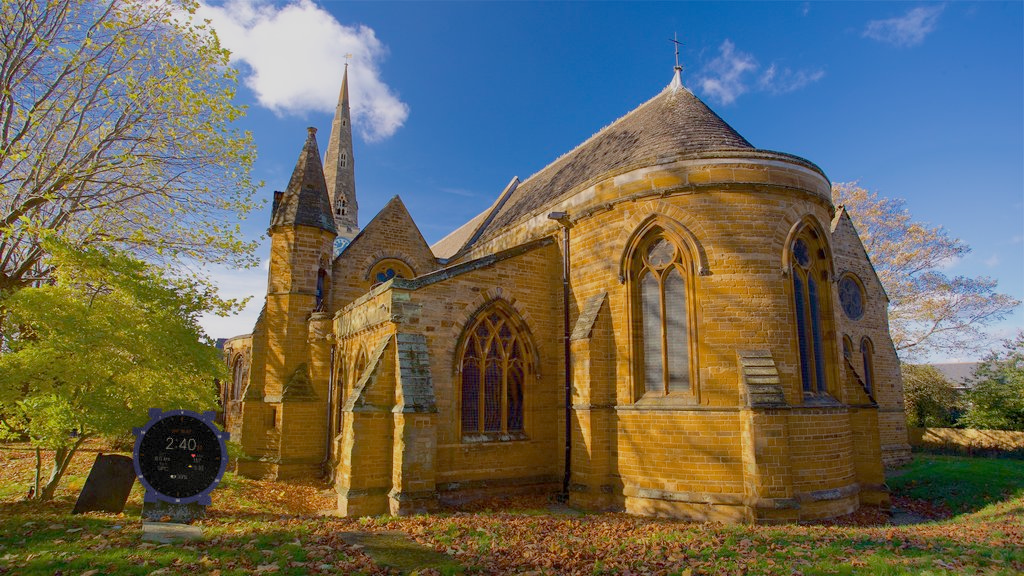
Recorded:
2.40
